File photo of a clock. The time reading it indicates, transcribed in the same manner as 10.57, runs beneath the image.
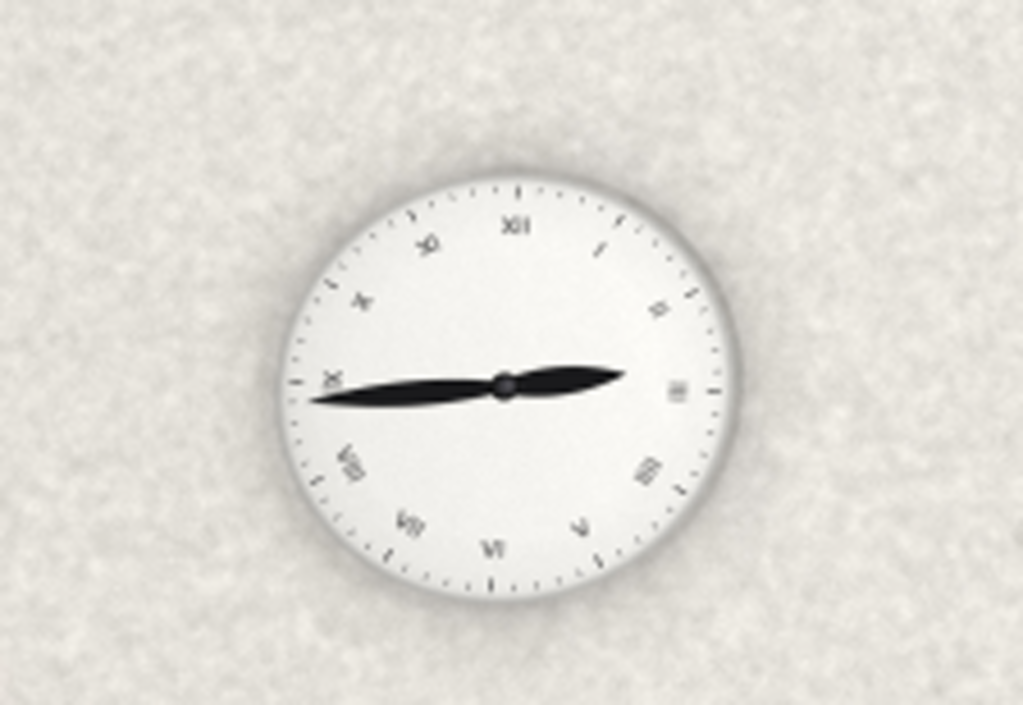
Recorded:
2.44
